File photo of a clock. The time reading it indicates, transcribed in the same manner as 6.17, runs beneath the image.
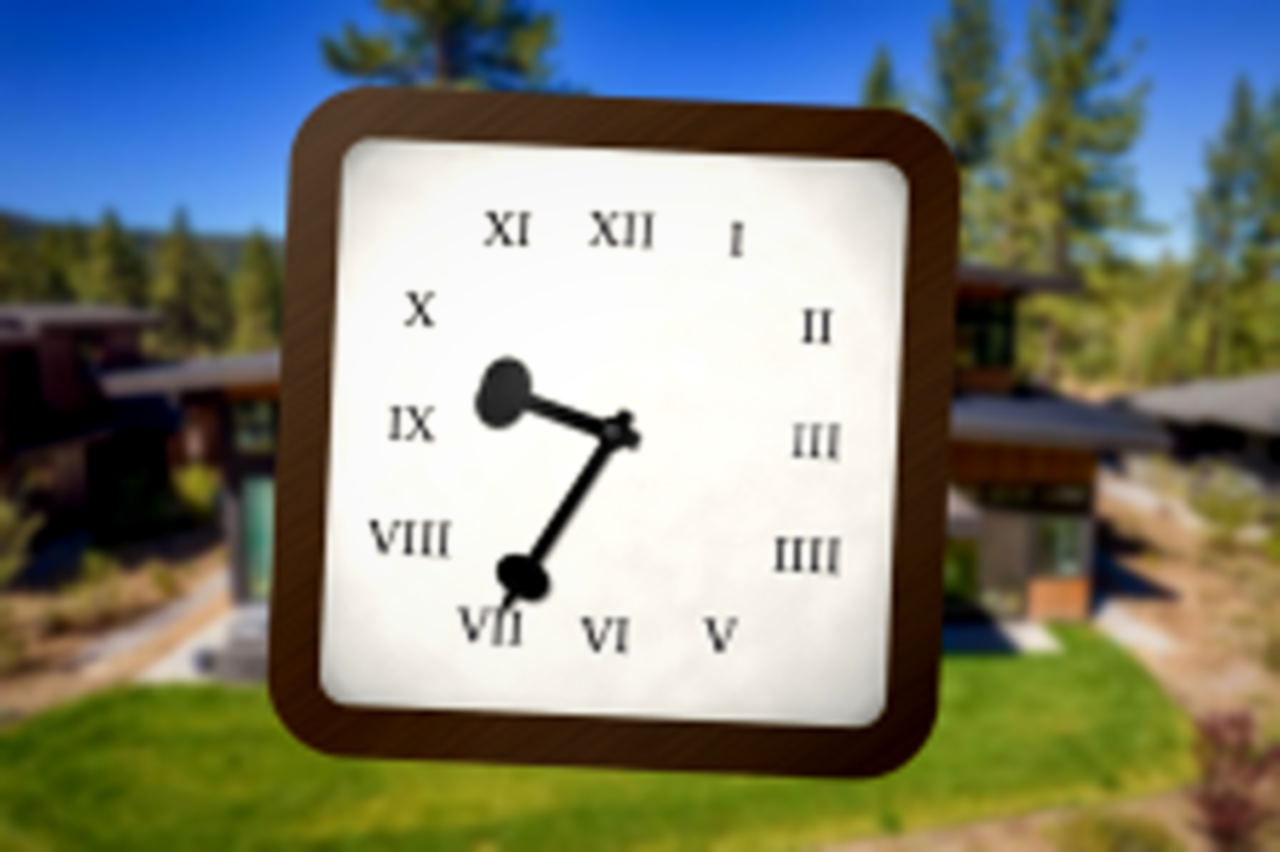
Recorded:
9.35
